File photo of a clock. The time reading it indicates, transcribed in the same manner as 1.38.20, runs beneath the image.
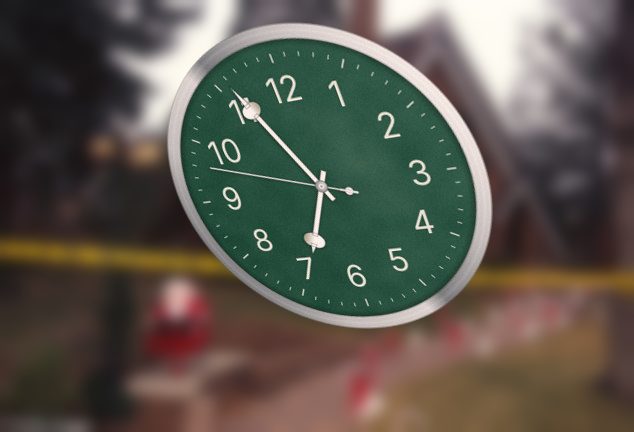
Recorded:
6.55.48
